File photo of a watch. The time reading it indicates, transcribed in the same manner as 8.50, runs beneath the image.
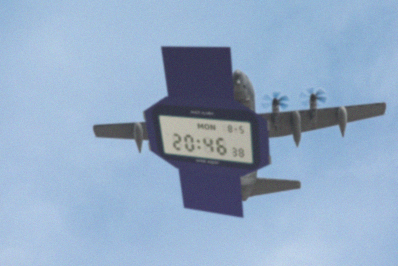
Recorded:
20.46
